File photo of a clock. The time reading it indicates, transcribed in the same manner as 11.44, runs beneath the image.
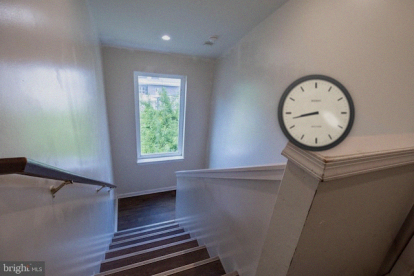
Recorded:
8.43
